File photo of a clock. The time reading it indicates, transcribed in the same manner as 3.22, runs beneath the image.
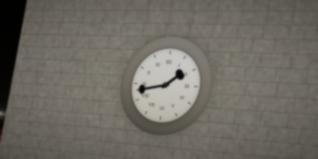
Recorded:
1.43
